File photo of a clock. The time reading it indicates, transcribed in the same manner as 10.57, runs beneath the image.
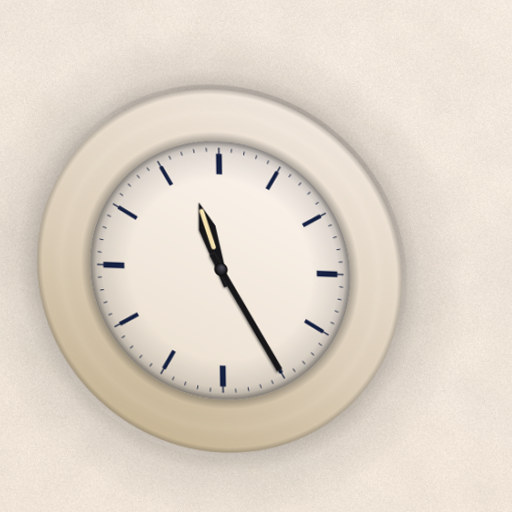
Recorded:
11.25
